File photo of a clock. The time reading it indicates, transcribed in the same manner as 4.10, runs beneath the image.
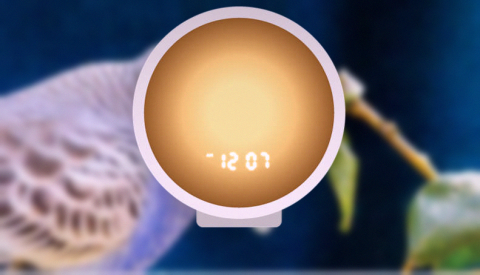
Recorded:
12.07
